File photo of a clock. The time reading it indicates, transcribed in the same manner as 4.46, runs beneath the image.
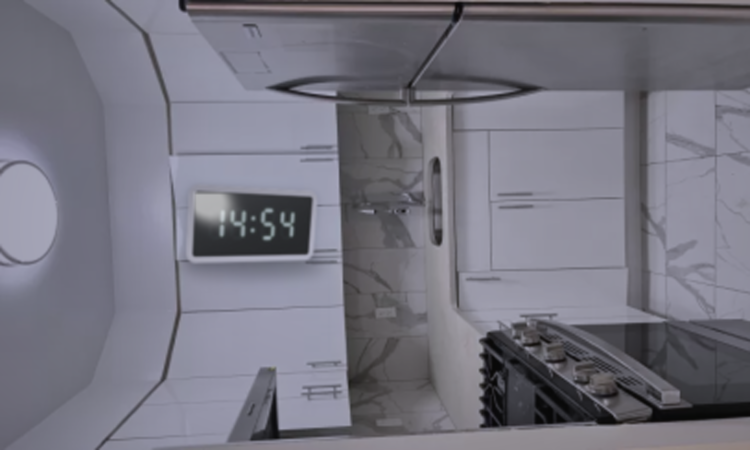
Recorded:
14.54
